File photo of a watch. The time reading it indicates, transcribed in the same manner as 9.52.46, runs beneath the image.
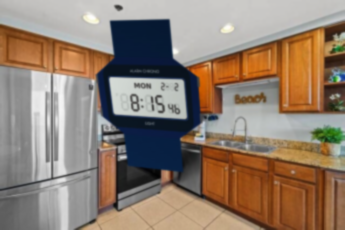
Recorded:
8.15.46
